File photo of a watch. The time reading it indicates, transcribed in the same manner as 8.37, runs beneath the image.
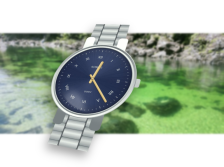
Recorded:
12.23
